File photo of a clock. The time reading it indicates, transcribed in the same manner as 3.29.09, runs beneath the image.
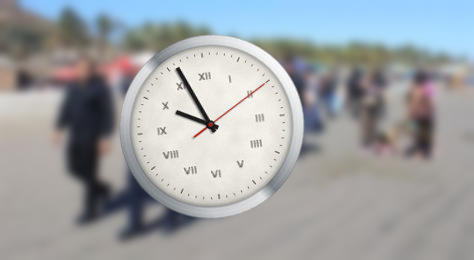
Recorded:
9.56.10
